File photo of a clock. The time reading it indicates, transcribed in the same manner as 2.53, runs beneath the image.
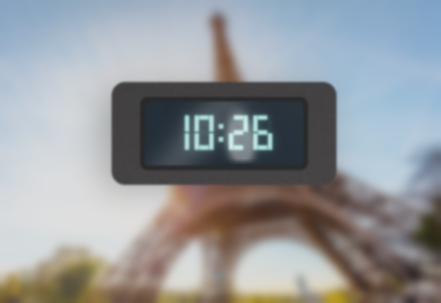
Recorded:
10.26
